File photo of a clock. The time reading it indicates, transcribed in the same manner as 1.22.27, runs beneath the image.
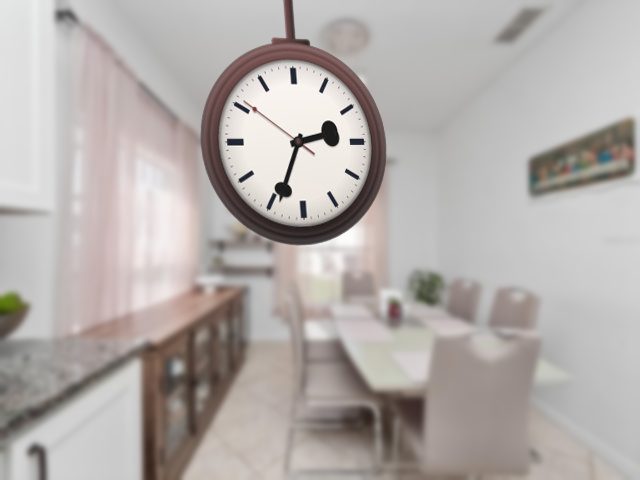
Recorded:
2.33.51
